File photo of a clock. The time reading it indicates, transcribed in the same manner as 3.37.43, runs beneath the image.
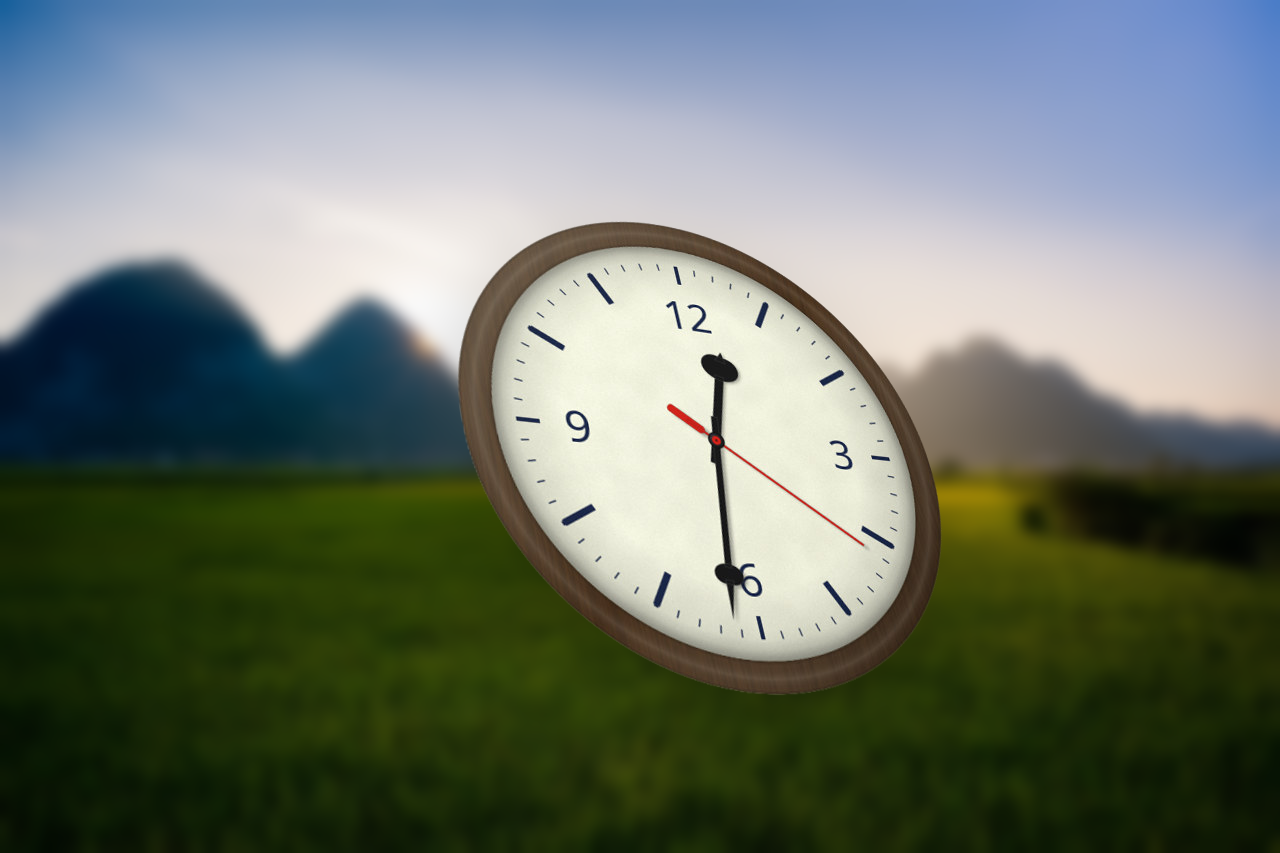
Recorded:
12.31.21
